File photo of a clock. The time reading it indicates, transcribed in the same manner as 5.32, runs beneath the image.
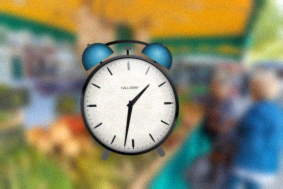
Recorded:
1.32
